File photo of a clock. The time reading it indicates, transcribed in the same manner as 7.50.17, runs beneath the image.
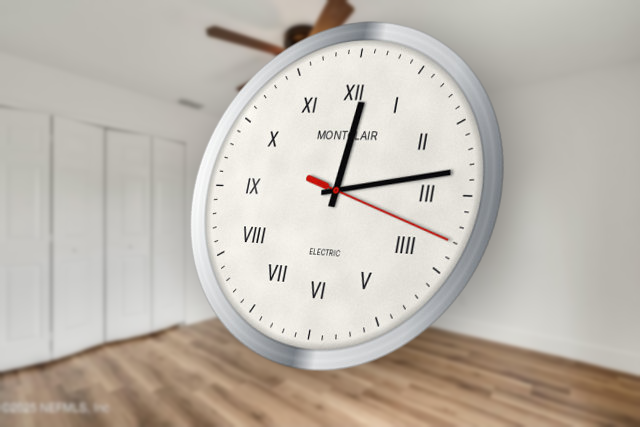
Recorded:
12.13.18
